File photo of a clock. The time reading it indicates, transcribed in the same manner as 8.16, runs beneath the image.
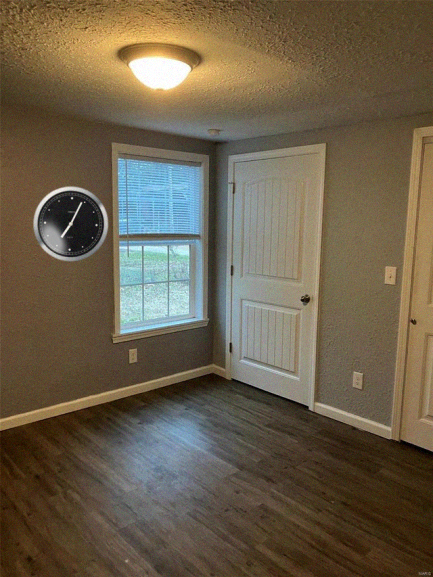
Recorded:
7.04
